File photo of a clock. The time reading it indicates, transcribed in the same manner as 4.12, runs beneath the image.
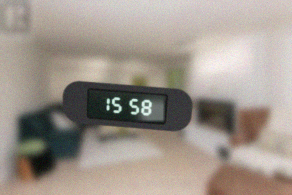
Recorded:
15.58
